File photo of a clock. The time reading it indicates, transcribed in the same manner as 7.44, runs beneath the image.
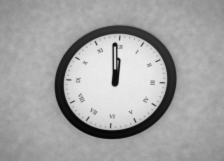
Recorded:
11.59
